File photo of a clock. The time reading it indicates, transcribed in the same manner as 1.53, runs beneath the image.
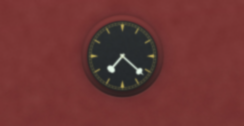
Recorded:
7.22
